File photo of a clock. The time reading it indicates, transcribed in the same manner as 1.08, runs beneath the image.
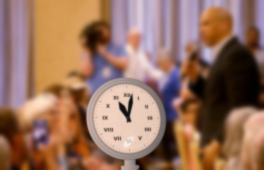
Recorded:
11.02
